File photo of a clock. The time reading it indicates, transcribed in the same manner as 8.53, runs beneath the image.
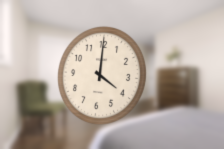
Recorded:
4.00
